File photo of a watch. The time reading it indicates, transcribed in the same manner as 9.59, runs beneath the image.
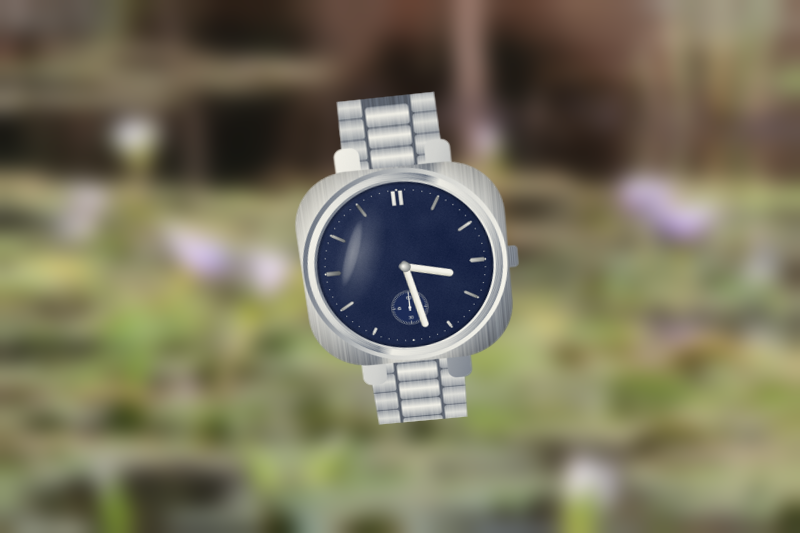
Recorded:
3.28
